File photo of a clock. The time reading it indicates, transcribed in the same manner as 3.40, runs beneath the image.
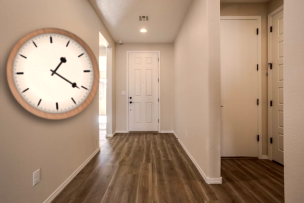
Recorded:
1.21
